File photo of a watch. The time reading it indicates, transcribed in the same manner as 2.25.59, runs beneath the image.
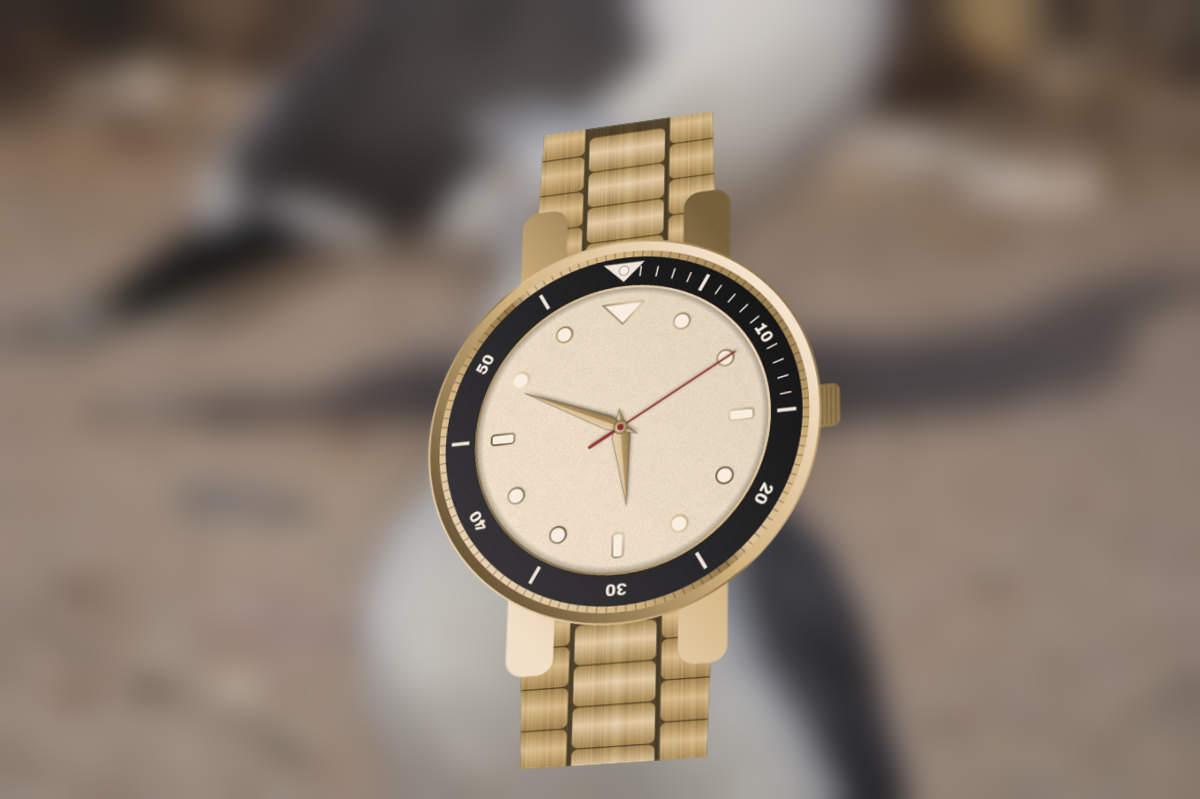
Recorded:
5.49.10
